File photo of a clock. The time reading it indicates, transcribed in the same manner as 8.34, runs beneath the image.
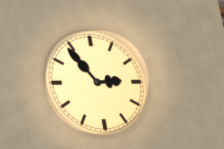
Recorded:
2.54
